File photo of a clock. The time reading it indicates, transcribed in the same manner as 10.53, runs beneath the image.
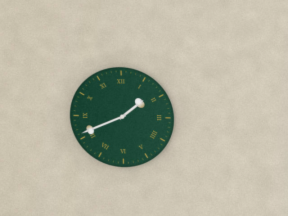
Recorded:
1.41
